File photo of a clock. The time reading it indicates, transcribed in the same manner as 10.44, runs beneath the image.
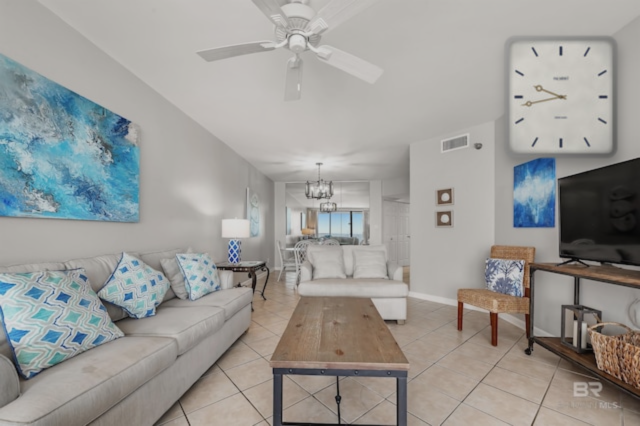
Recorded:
9.43
